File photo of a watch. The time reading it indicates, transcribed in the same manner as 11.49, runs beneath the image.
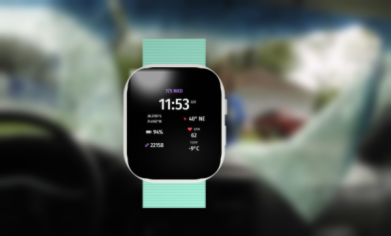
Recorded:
11.53
